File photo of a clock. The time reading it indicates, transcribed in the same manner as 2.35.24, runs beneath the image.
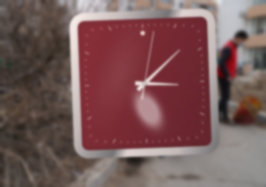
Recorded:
3.08.02
